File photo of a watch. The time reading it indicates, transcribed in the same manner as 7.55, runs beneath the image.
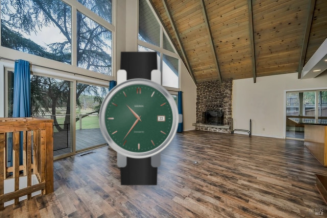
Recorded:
10.36
